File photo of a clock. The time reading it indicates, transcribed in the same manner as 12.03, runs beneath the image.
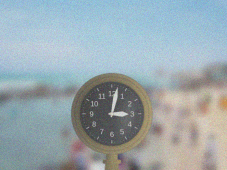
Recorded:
3.02
